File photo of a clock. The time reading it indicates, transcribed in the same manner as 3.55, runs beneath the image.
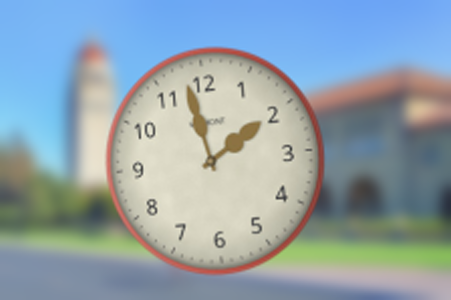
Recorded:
1.58
